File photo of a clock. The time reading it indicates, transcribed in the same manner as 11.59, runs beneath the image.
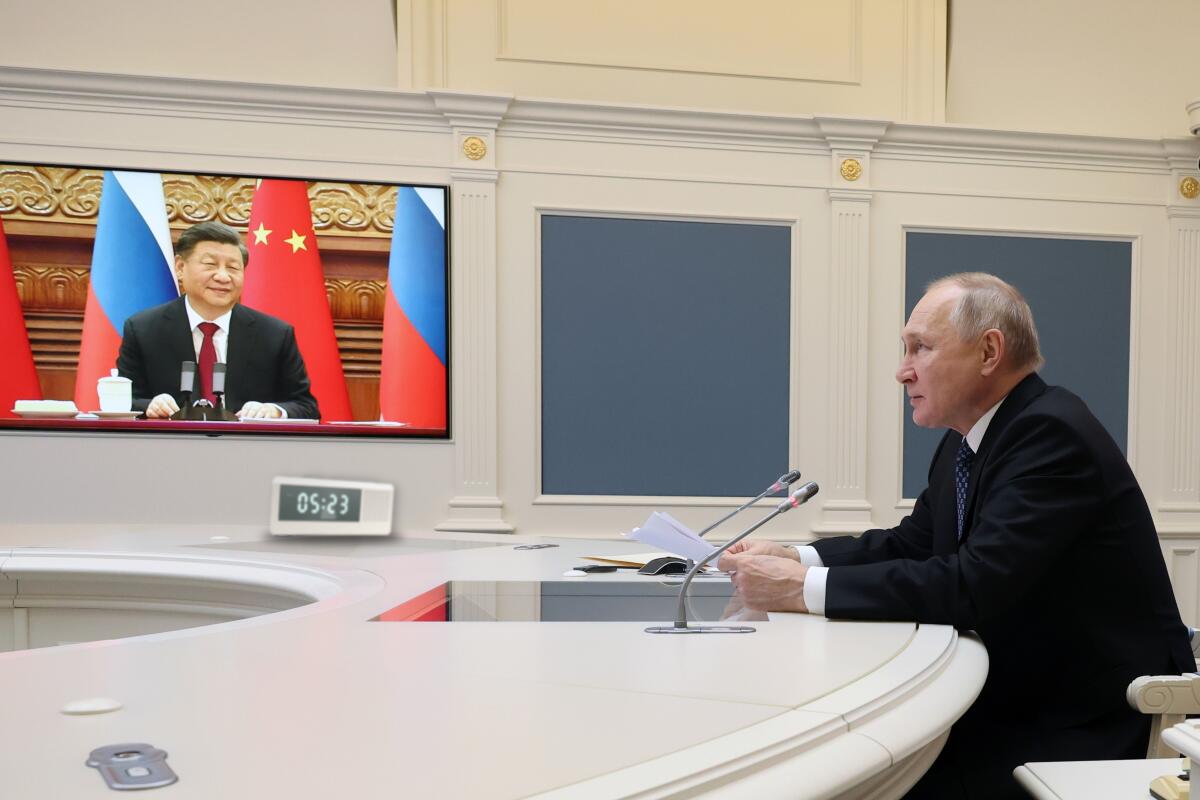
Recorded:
5.23
